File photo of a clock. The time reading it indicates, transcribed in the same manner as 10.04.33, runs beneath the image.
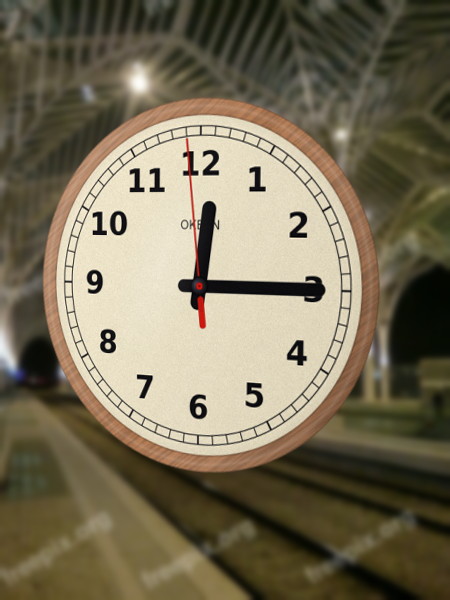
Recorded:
12.14.59
